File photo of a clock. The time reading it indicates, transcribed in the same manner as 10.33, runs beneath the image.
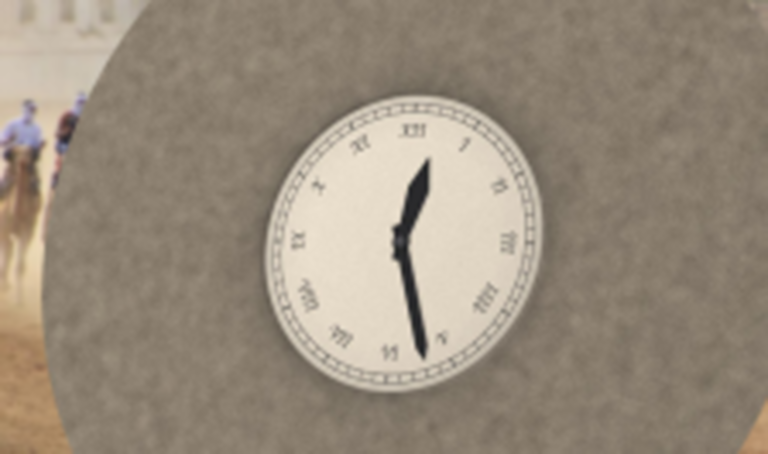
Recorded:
12.27
